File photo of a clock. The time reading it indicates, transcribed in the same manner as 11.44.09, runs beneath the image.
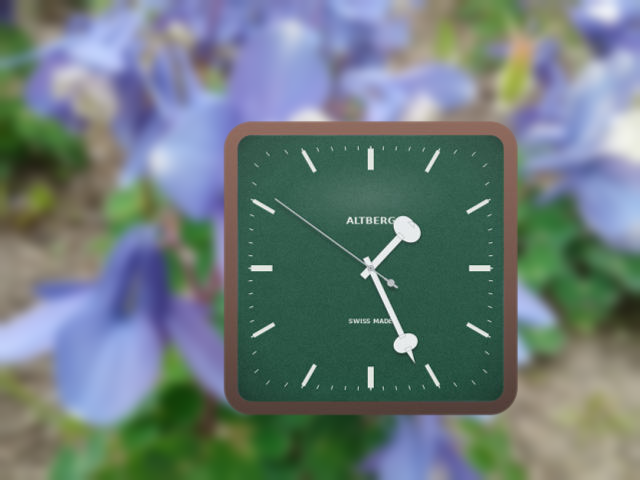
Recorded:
1.25.51
